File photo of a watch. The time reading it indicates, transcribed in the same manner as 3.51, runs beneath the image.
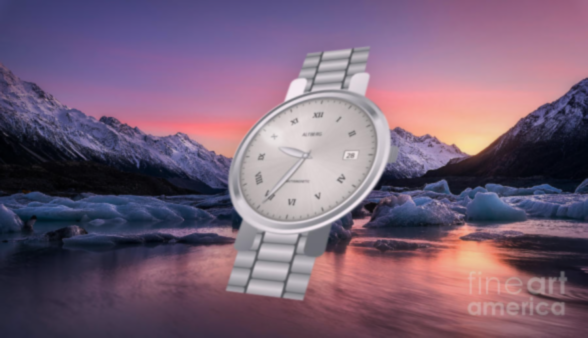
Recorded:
9.35
